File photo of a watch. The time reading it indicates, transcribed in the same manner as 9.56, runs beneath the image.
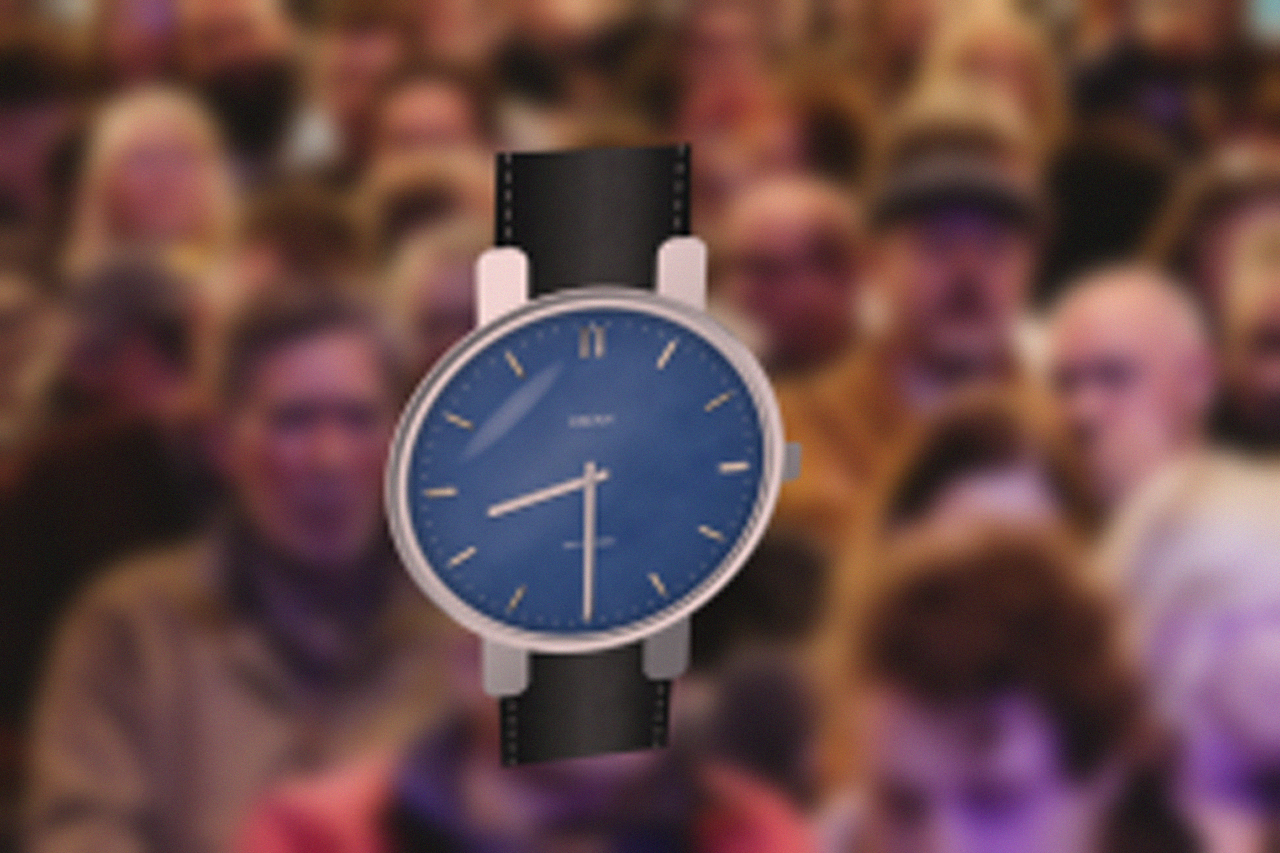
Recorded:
8.30
